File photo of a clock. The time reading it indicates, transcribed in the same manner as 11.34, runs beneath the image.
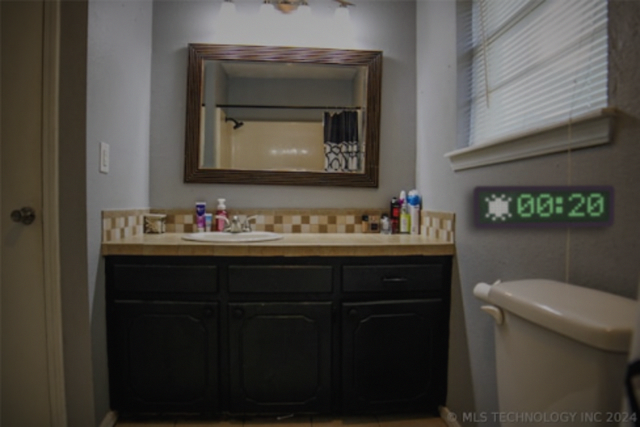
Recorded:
0.20
